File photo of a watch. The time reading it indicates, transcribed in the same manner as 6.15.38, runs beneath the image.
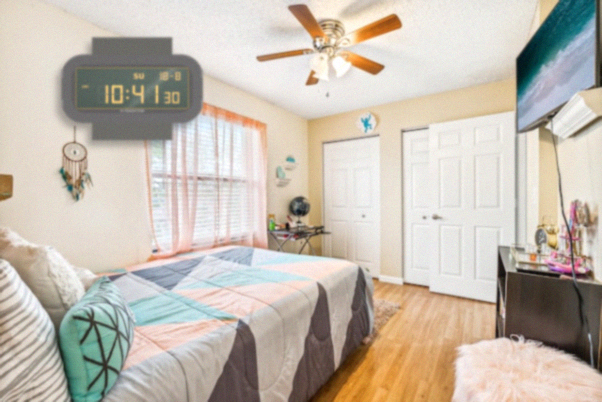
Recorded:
10.41.30
